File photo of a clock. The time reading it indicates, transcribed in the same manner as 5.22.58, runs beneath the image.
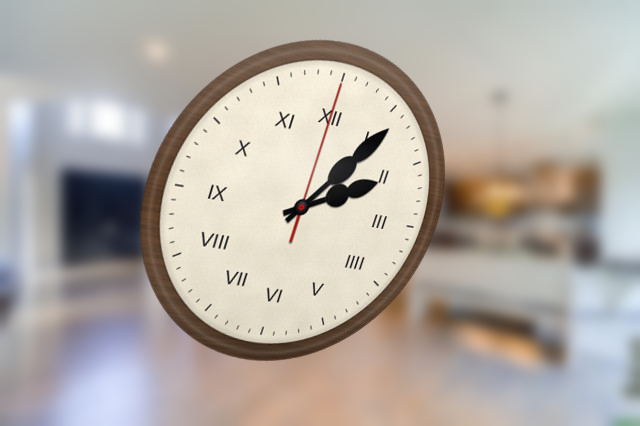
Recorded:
2.06.00
